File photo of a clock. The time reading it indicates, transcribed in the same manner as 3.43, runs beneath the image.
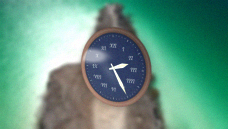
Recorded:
2.25
